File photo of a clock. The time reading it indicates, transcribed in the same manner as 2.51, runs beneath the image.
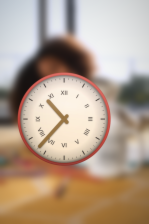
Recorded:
10.37
